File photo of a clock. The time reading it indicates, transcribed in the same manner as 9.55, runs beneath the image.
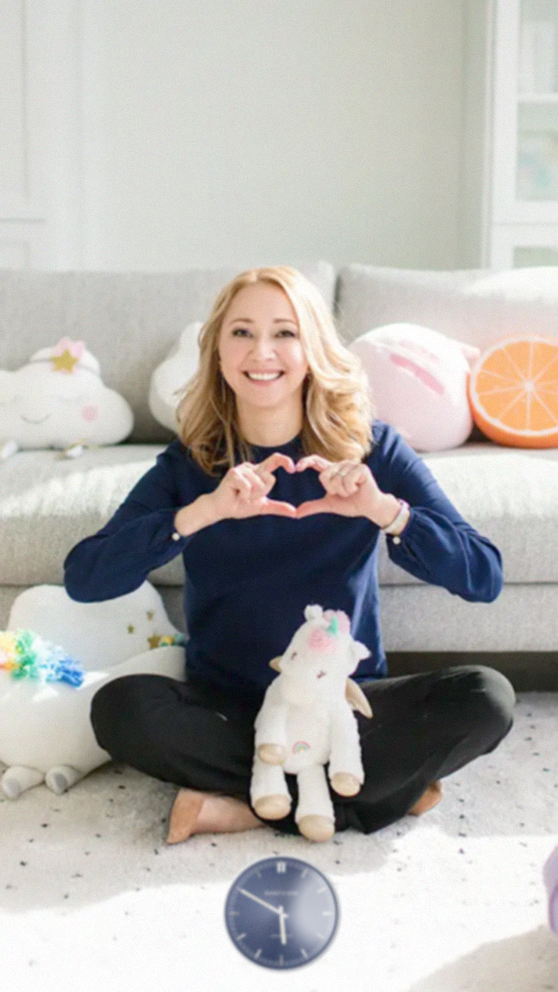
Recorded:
5.50
